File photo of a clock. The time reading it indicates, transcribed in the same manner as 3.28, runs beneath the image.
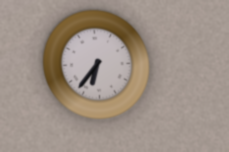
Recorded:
6.37
